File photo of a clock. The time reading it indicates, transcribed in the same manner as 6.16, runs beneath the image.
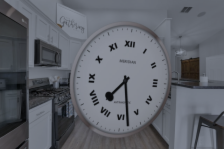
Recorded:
7.28
